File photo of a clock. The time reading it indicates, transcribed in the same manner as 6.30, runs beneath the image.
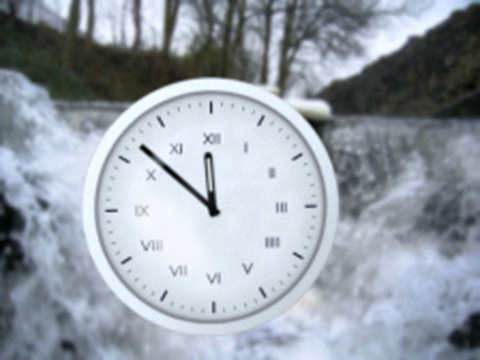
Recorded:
11.52
